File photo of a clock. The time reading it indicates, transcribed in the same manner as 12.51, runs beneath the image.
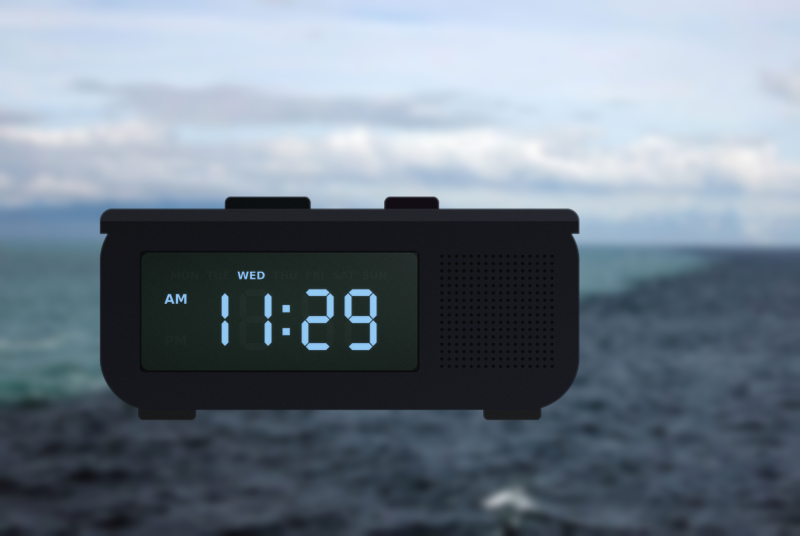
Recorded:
11.29
